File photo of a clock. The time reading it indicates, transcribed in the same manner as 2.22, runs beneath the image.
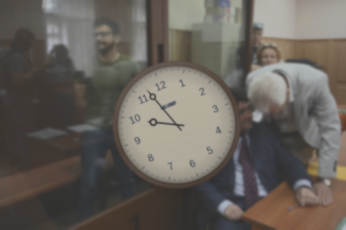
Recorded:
9.57
